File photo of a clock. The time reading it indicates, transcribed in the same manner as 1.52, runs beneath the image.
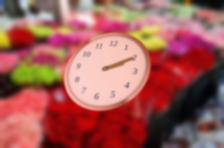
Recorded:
2.10
